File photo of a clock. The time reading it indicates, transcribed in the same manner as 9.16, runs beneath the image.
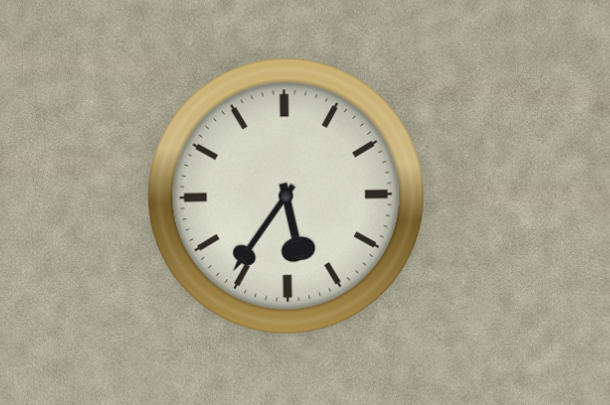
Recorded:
5.36
